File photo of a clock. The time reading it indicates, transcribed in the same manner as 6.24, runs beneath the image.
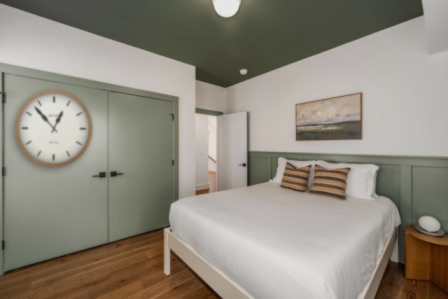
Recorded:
12.53
